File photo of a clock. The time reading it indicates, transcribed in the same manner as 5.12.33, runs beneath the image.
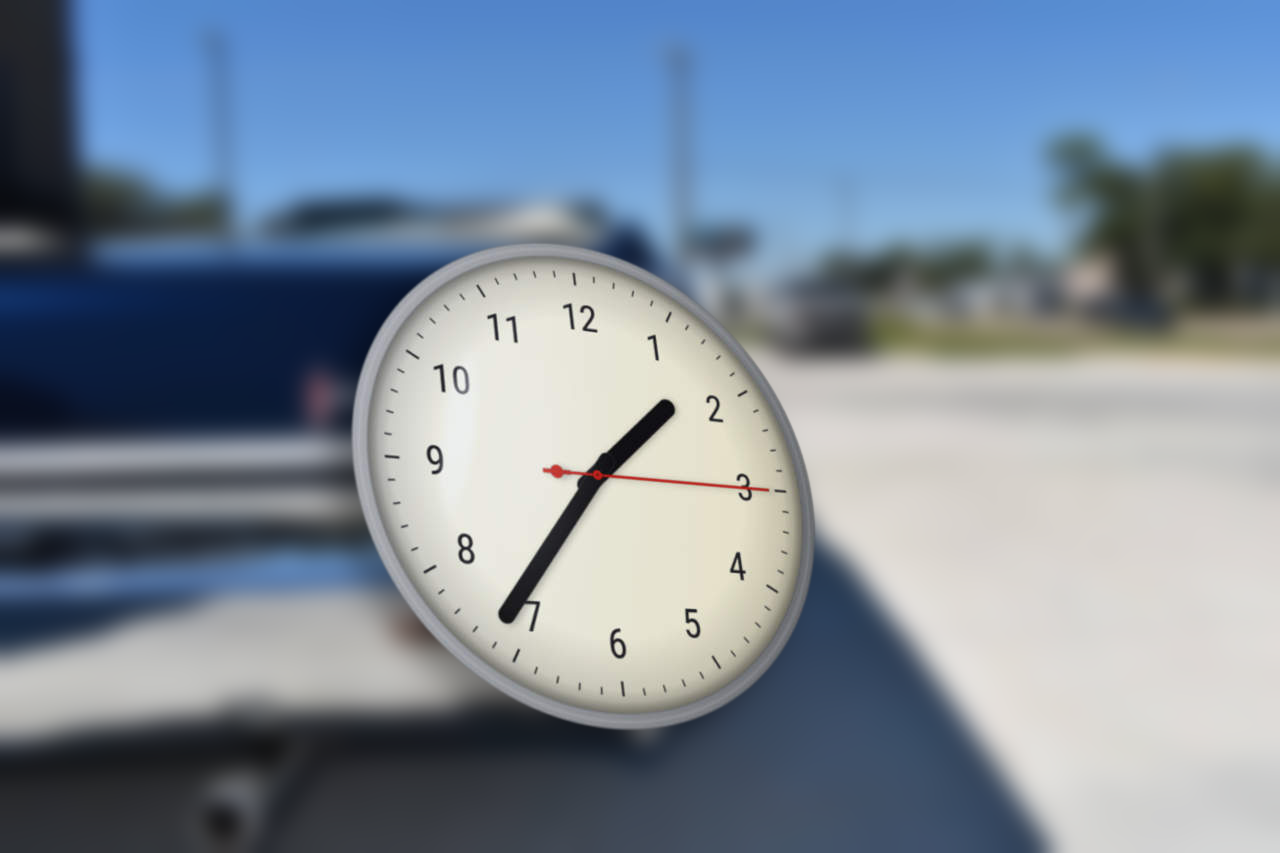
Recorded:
1.36.15
